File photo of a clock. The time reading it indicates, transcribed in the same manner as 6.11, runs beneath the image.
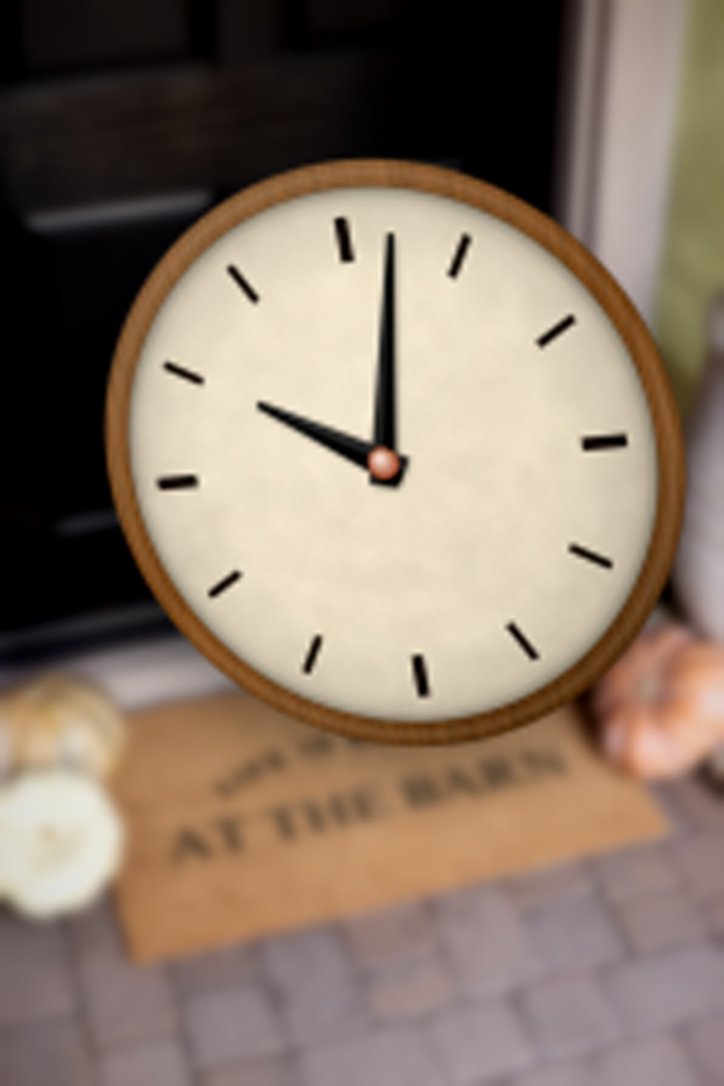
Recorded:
10.02
